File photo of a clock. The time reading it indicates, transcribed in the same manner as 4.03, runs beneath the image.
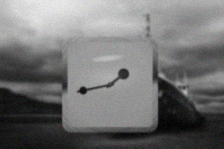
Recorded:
1.43
